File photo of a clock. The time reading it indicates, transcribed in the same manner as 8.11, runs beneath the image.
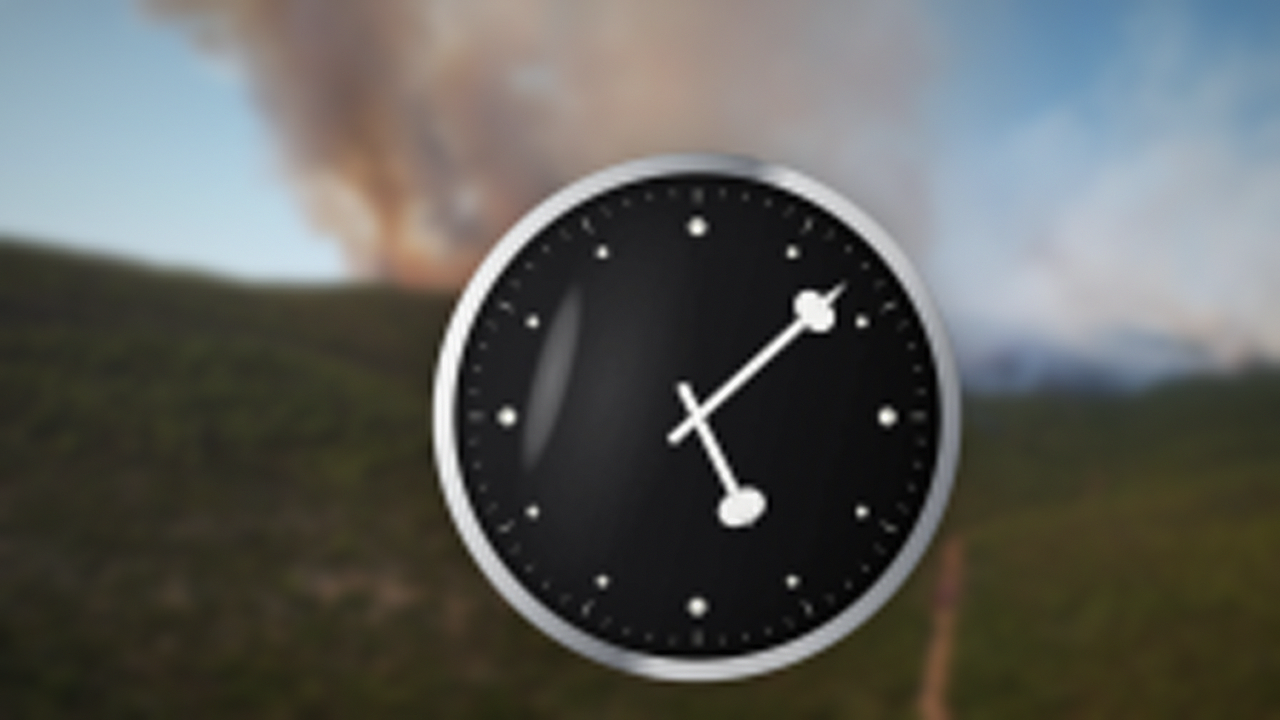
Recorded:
5.08
